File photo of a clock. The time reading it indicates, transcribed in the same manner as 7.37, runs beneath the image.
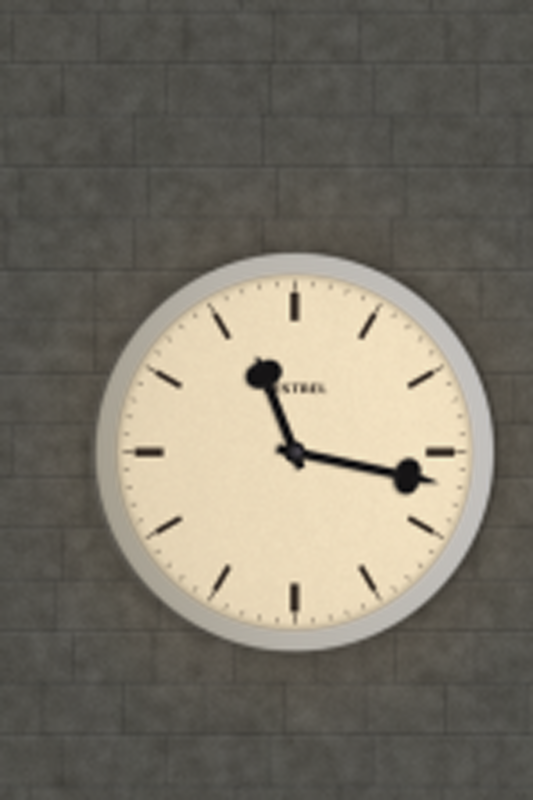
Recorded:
11.17
